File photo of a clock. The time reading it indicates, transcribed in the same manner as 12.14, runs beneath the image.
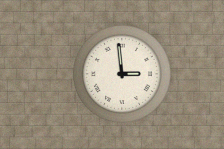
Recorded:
2.59
